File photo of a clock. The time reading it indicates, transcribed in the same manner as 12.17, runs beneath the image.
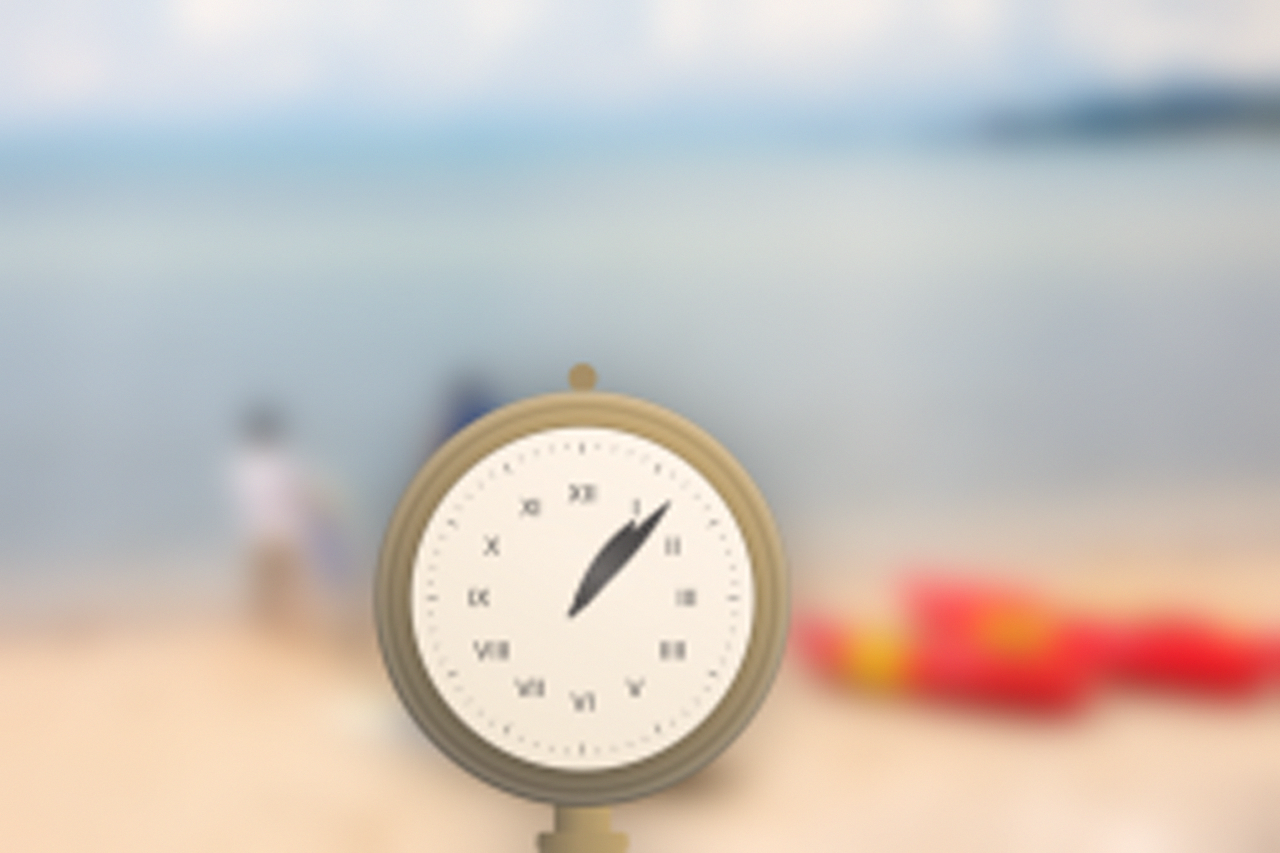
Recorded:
1.07
